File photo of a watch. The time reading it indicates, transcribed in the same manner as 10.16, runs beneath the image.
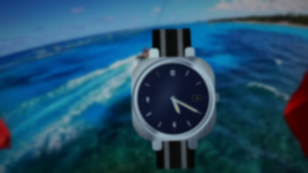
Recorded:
5.20
